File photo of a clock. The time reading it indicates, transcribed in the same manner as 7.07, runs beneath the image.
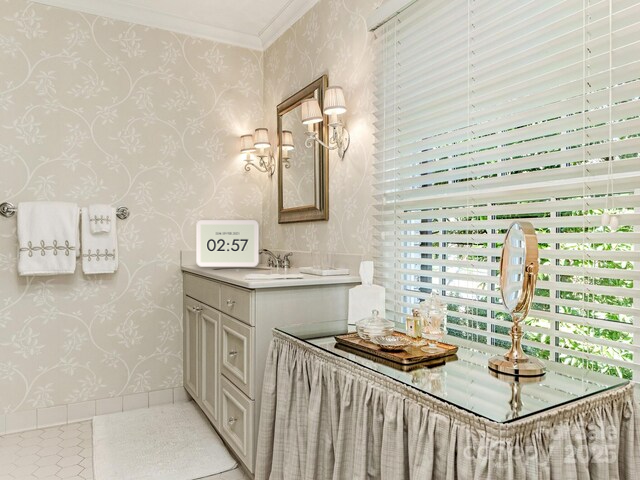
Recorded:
2.57
